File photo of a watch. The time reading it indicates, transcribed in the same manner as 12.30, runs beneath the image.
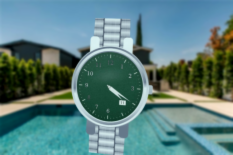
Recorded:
4.20
